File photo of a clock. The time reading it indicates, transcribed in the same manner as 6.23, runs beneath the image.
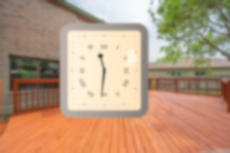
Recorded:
11.31
